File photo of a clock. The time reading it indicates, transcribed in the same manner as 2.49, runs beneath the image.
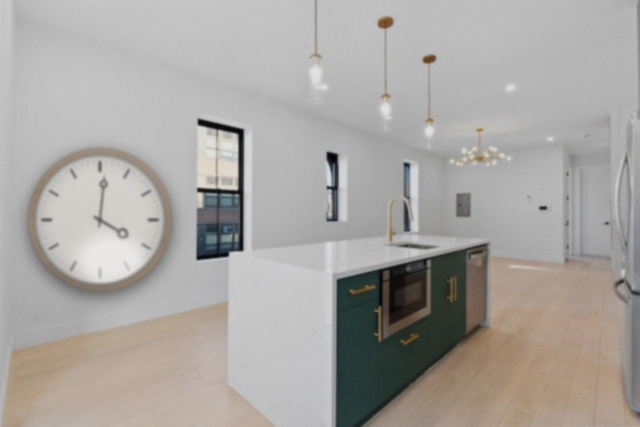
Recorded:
4.01
